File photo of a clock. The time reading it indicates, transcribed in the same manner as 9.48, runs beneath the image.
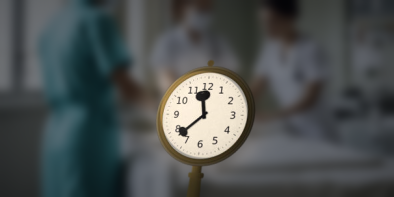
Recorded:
11.38
